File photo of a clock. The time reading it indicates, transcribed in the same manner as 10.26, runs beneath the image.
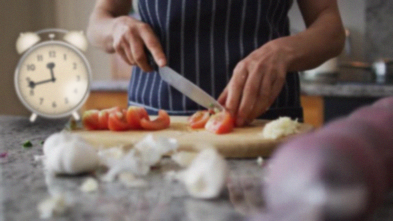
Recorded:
11.43
